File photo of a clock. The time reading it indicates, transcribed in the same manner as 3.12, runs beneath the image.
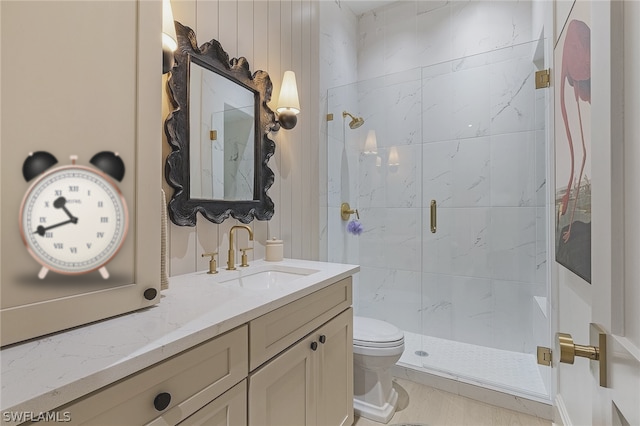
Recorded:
10.42
